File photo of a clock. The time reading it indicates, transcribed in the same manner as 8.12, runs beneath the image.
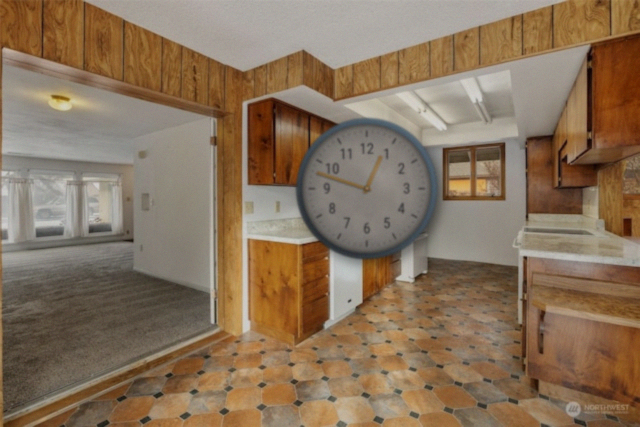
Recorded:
12.48
